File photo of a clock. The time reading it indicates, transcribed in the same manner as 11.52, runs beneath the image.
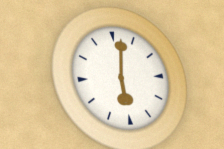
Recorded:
6.02
